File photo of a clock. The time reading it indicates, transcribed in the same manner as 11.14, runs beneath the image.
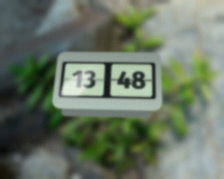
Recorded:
13.48
